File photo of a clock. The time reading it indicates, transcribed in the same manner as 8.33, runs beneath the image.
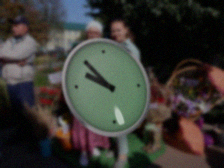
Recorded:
9.53
